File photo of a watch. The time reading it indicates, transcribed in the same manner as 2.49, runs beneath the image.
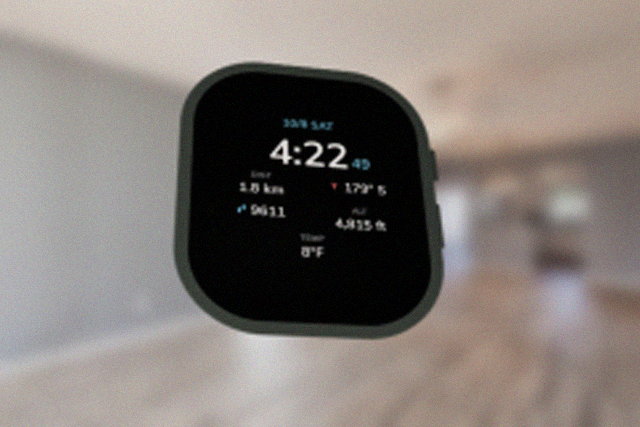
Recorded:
4.22
